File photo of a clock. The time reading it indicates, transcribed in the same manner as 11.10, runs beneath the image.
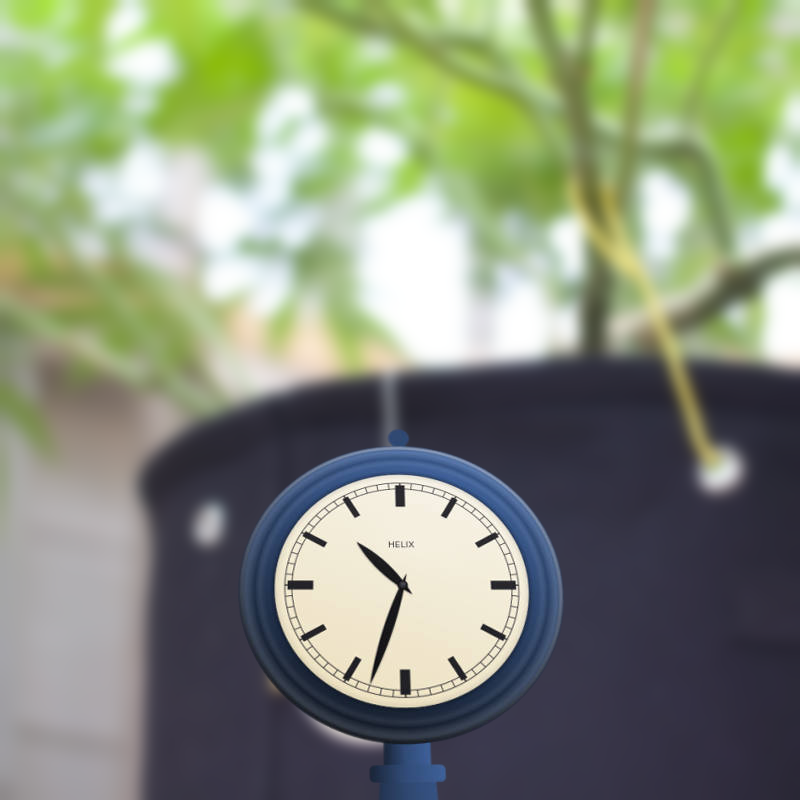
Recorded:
10.33
